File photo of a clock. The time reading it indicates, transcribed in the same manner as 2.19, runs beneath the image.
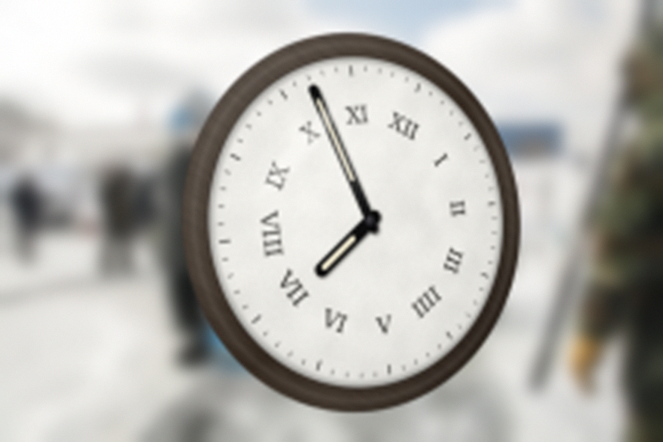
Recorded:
6.52
